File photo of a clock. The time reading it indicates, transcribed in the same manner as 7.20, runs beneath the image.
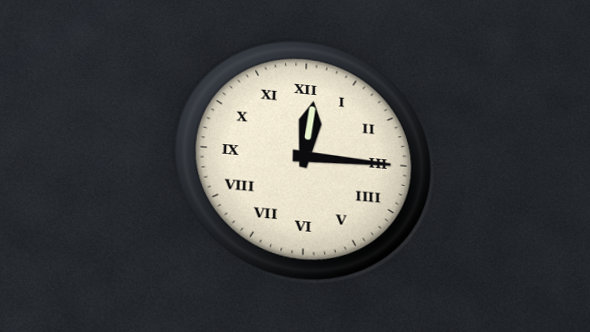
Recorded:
12.15
